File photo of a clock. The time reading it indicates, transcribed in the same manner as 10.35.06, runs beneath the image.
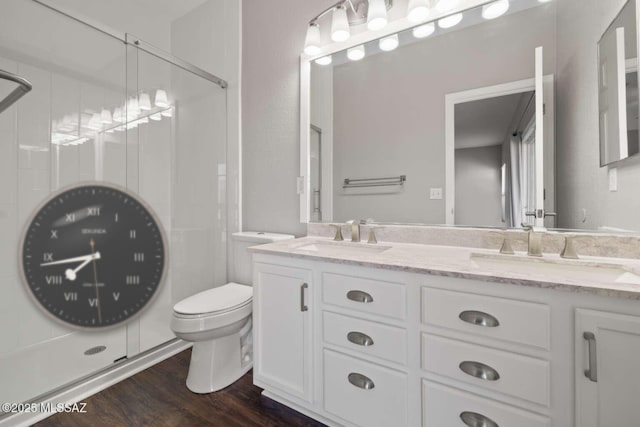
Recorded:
7.43.29
